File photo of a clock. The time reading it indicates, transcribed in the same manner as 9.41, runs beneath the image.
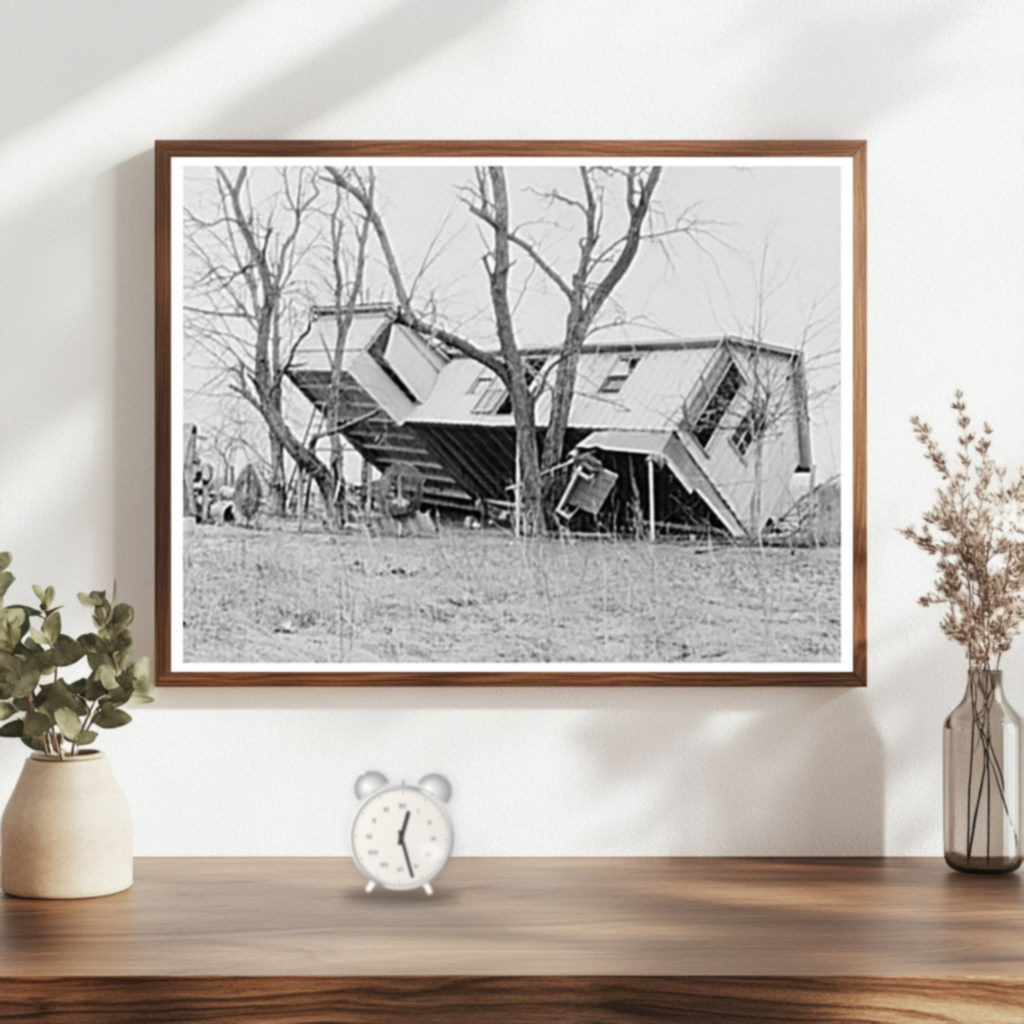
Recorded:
12.27
